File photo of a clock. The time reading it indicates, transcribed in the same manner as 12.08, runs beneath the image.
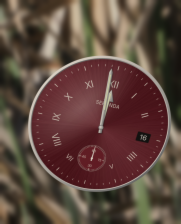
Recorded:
11.59
